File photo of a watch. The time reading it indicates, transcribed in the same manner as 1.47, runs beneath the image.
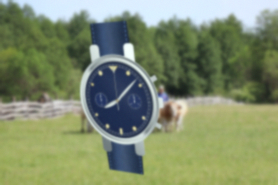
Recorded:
8.08
